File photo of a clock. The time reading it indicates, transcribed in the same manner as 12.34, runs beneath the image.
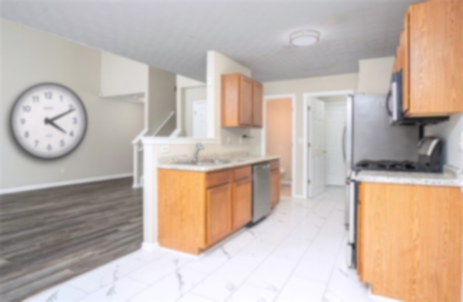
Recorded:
4.11
